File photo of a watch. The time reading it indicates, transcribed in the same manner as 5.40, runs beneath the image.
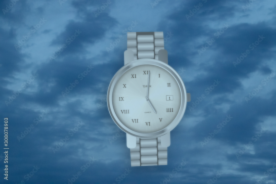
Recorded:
5.01
